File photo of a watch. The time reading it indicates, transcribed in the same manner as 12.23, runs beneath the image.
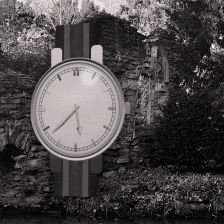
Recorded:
5.38
